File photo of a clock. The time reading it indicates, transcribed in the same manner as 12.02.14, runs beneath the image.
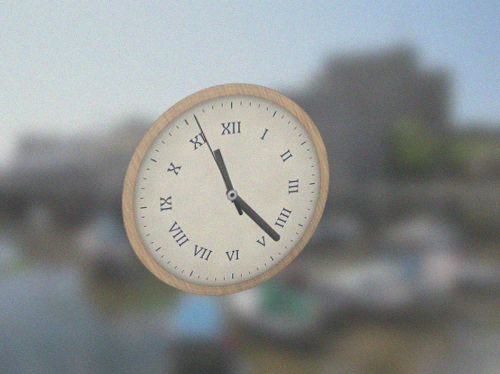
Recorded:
11.22.56
